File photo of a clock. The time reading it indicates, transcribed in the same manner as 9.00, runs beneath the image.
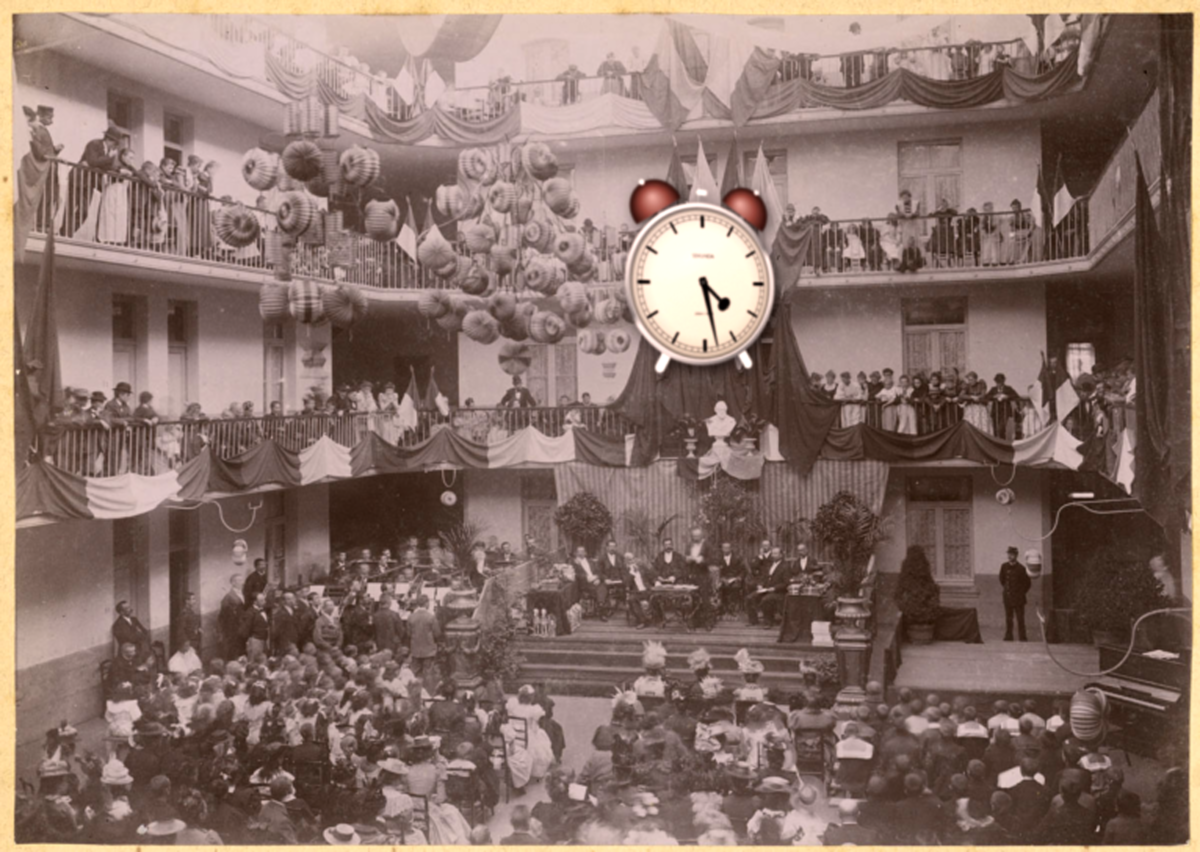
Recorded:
4.28
